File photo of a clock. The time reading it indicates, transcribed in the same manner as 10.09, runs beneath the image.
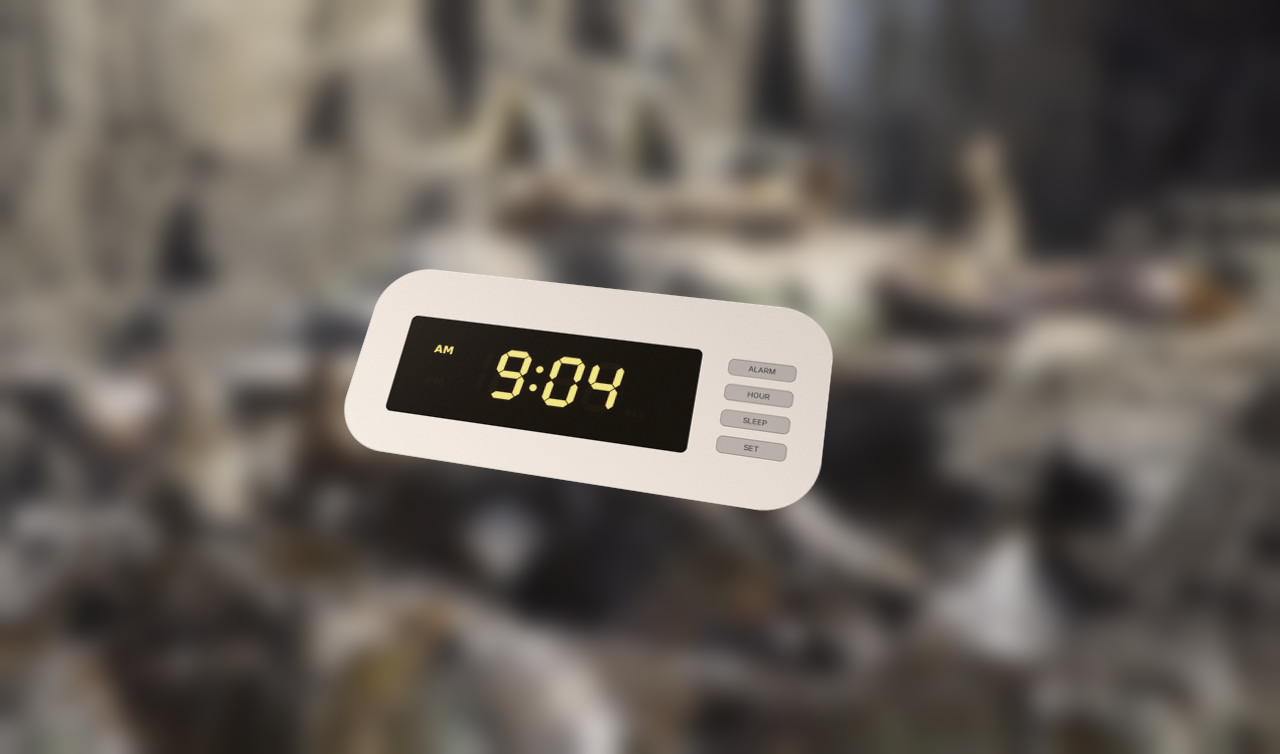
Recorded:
9.04
